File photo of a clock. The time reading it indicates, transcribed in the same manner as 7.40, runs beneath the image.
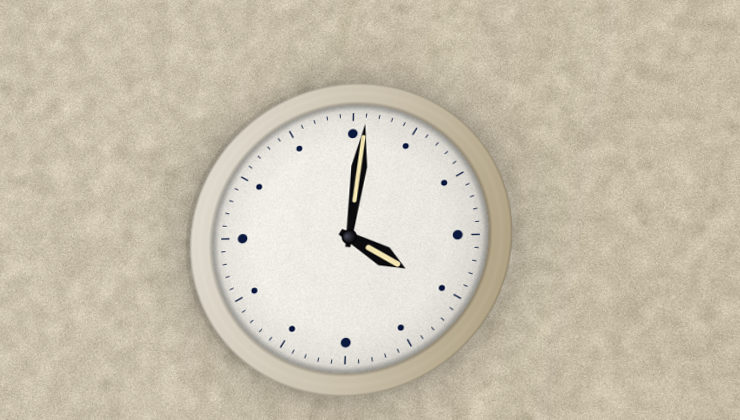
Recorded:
4.01
